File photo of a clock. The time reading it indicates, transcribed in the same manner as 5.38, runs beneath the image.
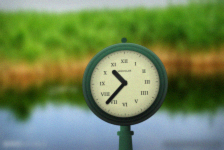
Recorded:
10.37
